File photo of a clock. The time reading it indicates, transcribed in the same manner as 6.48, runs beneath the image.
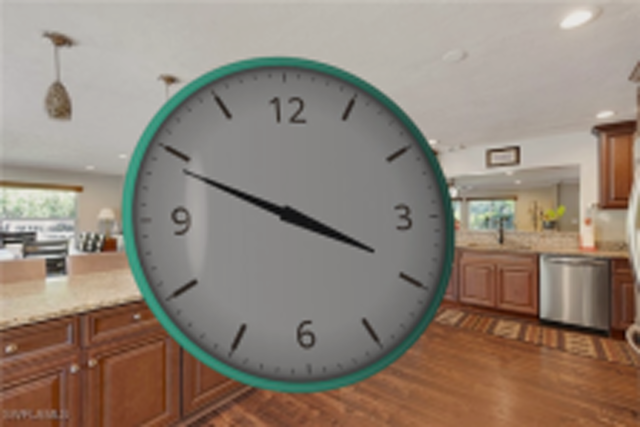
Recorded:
3.49
